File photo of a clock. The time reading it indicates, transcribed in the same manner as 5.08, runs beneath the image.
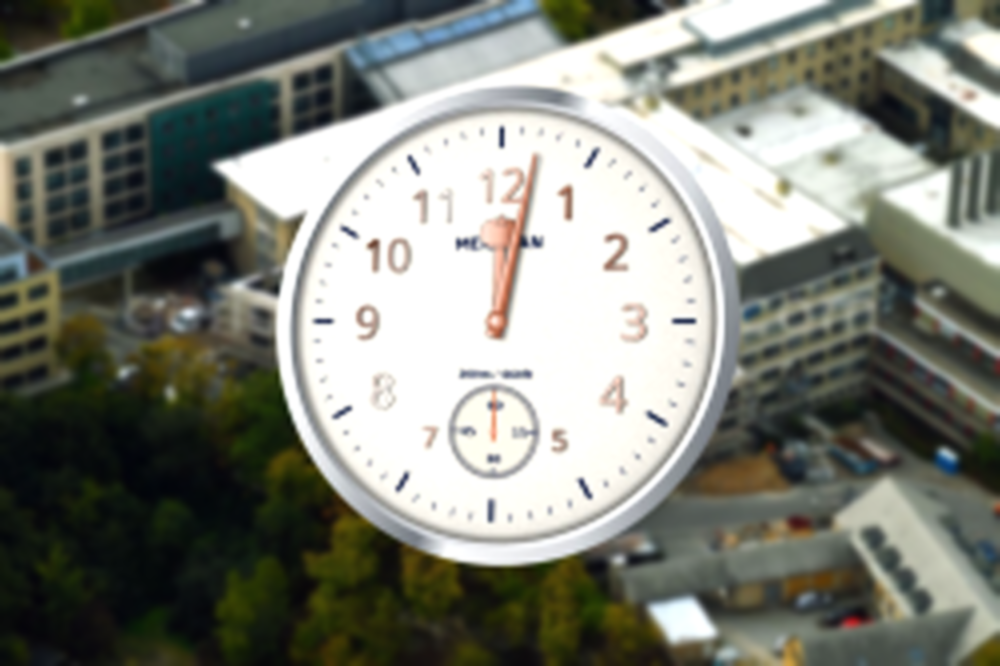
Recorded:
12.02
